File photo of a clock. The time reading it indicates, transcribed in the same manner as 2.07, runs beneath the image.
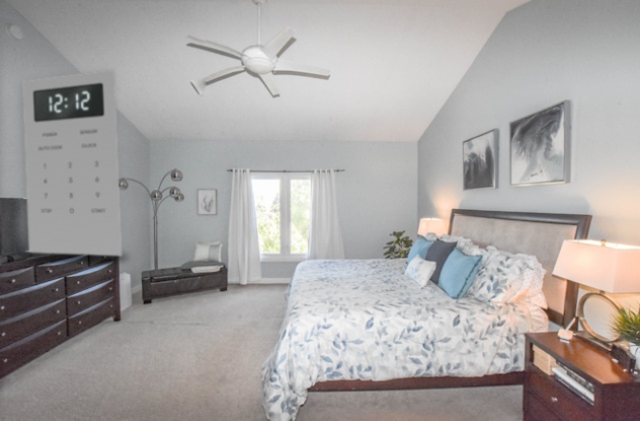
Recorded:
12.12
